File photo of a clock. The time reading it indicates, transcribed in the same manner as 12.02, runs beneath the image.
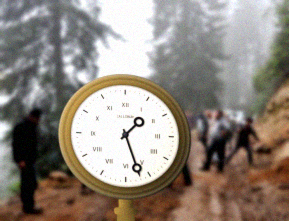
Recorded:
1.27
